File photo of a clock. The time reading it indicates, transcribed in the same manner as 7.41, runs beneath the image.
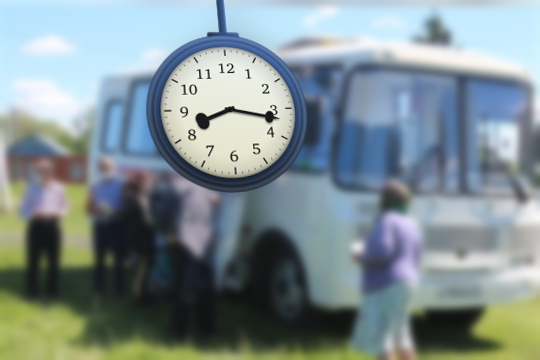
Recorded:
8.17
